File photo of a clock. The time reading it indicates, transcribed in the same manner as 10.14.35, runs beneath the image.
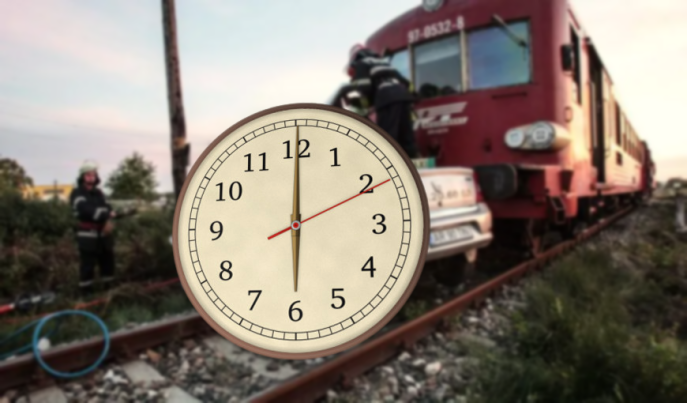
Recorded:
6.00.11
